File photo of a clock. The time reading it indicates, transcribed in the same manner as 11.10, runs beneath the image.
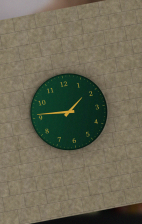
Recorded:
1.46
